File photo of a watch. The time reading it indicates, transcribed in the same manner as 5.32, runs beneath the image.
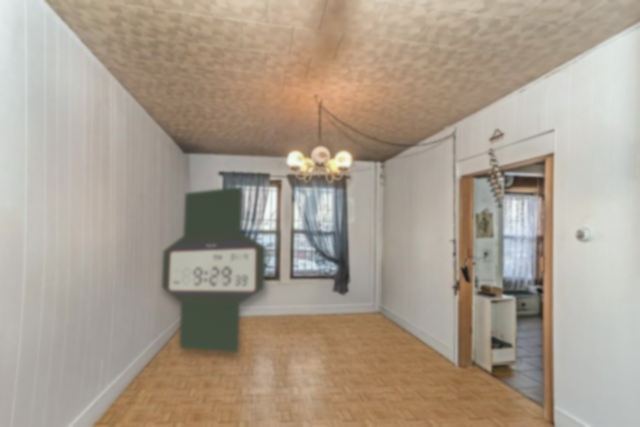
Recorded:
9.29
